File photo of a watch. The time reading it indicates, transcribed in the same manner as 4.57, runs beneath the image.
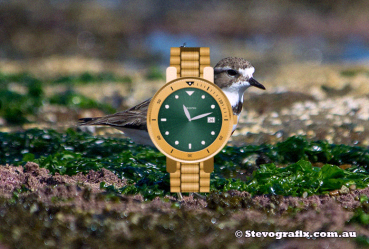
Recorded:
11.12
